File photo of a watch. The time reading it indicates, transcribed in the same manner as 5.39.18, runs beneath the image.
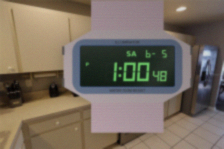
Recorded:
1.00.48
